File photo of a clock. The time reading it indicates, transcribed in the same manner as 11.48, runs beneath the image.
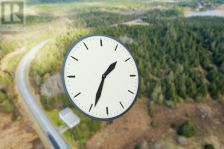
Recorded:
1.34
